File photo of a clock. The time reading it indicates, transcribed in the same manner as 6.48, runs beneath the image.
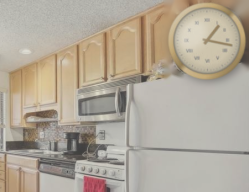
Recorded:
1.17
